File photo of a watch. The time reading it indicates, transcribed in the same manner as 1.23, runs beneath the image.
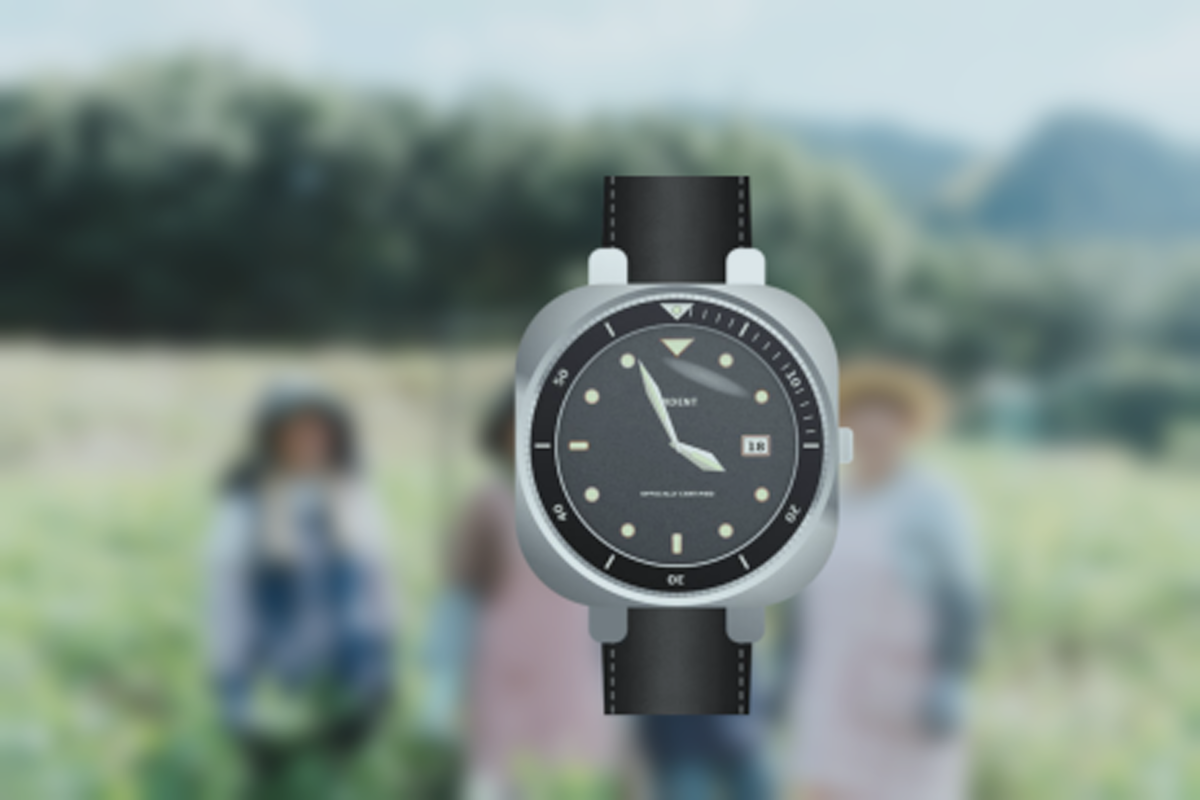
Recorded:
3.56
